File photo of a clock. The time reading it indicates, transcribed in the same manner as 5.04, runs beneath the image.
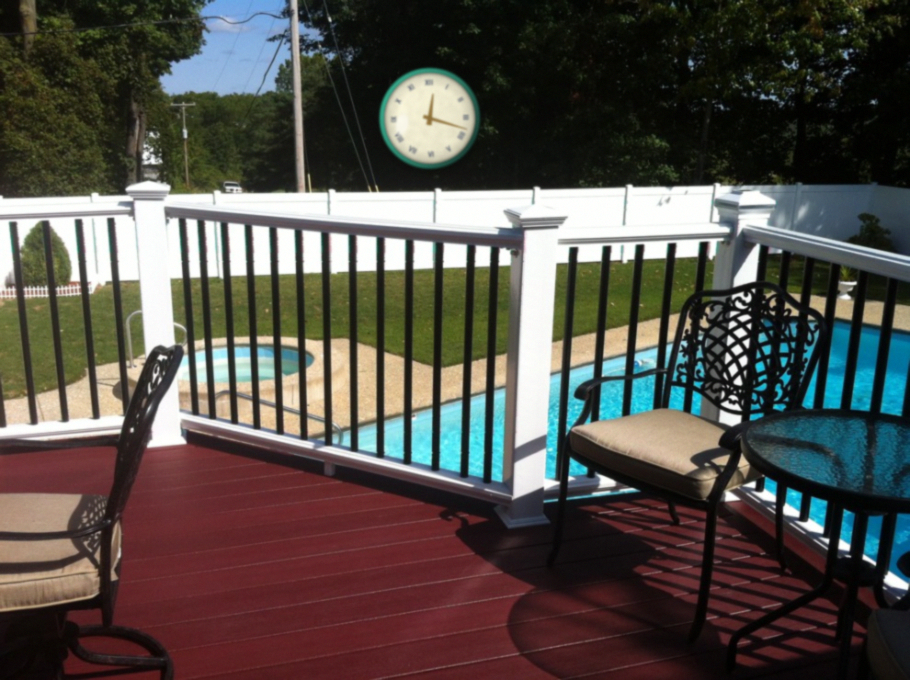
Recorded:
12.18
